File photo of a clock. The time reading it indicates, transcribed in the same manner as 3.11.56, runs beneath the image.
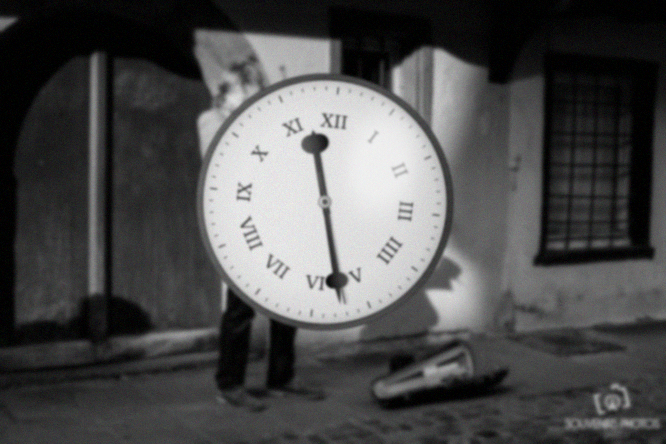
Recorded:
11.27.27
